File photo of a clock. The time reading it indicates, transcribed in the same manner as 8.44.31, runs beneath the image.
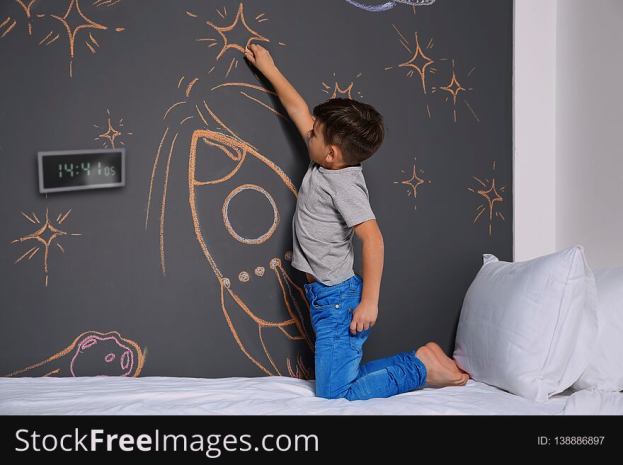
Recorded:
14.41.05
